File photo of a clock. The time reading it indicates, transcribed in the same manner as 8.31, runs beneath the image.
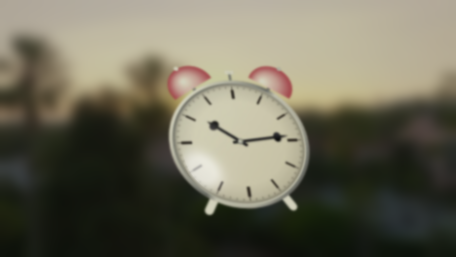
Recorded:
10.14
